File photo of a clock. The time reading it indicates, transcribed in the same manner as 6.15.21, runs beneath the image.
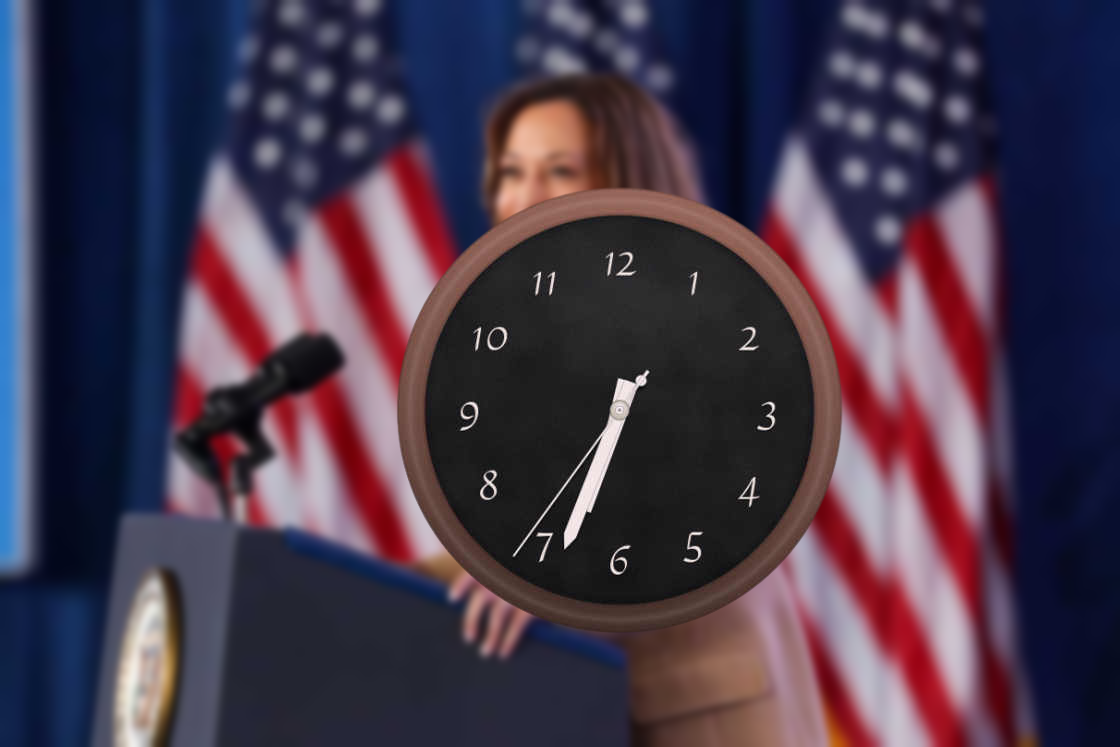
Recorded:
6.33.36
